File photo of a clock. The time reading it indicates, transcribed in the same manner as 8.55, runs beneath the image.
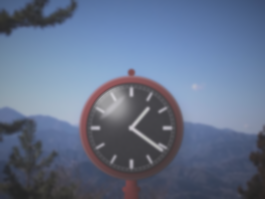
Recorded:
1.21
